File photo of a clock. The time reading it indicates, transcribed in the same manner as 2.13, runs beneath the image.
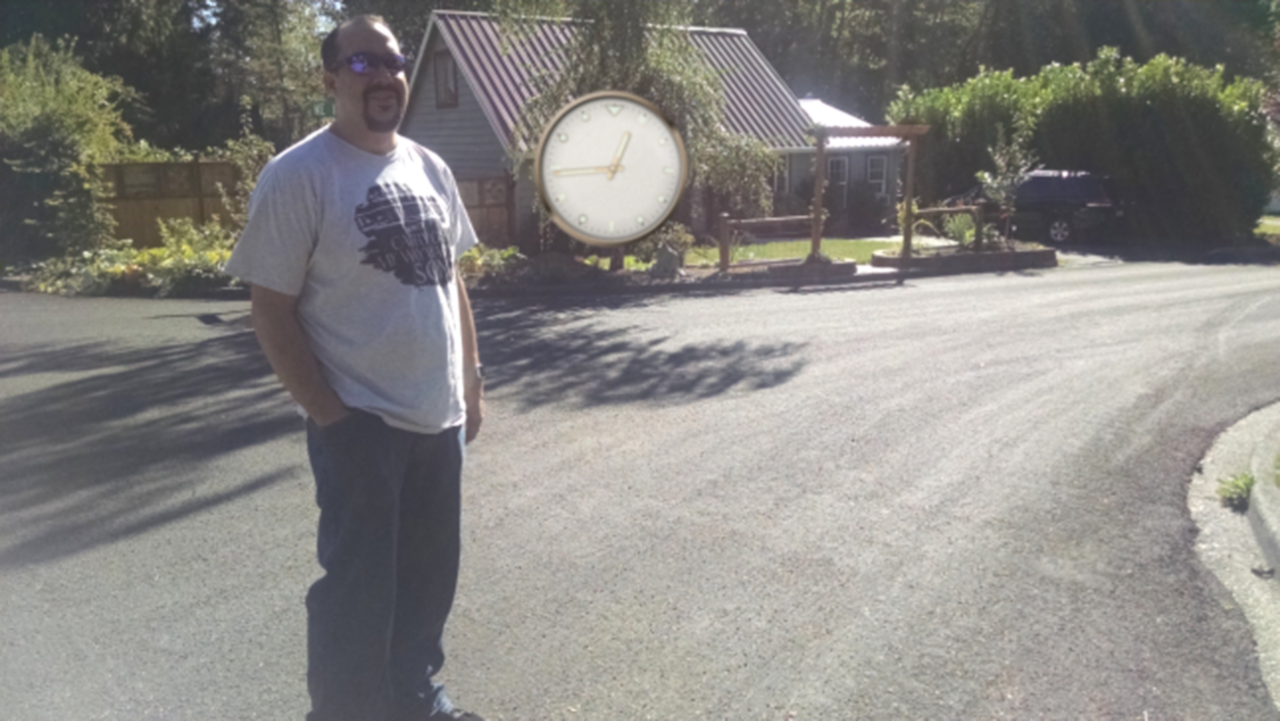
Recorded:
12.44
